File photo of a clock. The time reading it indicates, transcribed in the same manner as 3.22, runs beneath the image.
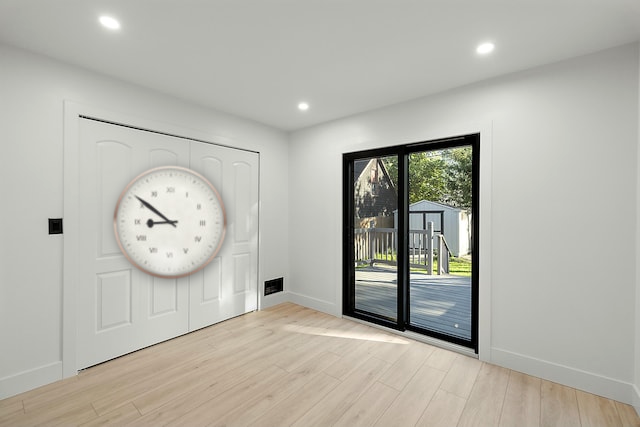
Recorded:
8.51
